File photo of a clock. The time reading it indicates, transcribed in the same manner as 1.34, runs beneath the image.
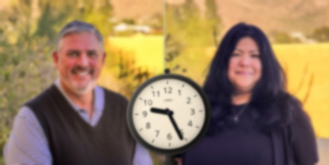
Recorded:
9.26
